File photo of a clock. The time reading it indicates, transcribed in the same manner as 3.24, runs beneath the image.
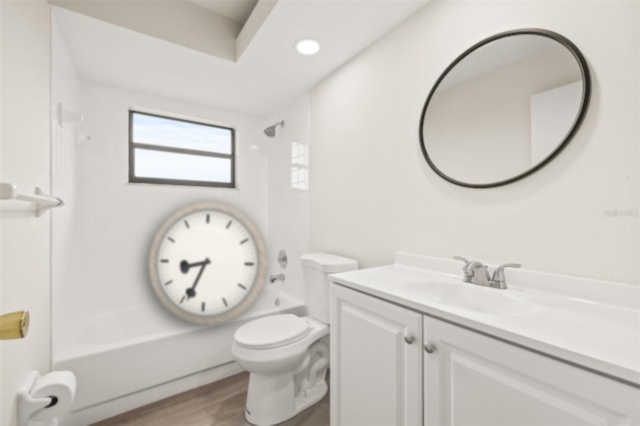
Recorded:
8.34
